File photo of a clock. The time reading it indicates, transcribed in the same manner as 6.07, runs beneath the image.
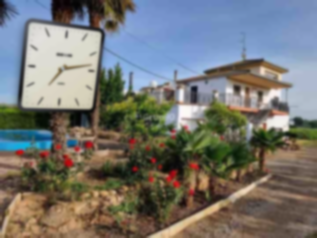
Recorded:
7.13
